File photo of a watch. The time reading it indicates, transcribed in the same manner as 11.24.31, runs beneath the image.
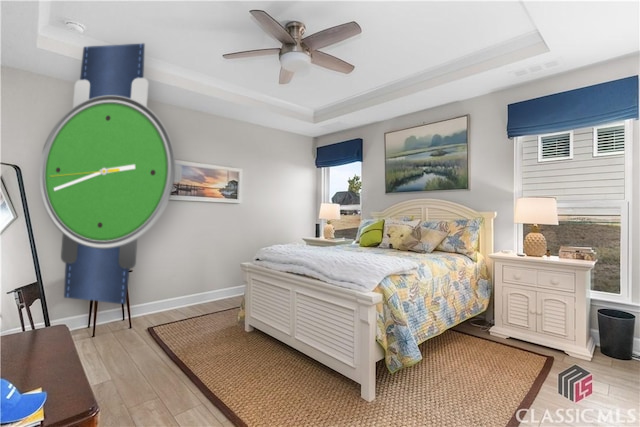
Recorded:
2.41.44
